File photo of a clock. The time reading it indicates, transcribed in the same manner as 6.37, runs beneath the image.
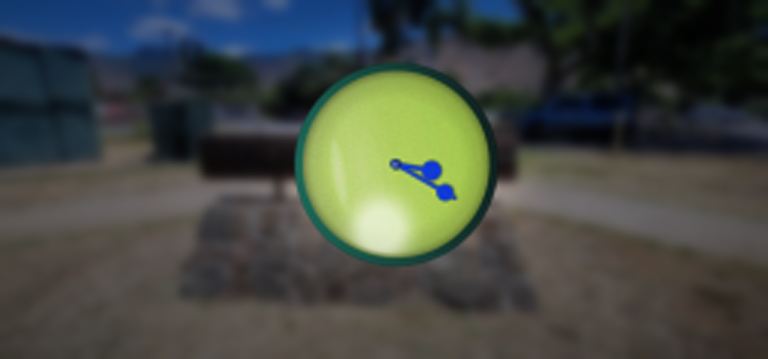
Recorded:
3.20
